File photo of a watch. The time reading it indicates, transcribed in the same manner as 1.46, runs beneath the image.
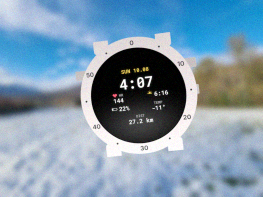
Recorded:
4.07
